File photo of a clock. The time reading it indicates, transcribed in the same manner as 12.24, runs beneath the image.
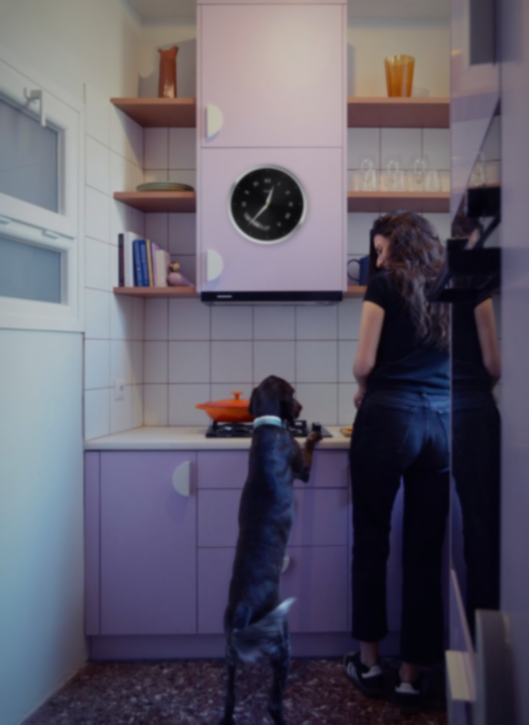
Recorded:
12.37
